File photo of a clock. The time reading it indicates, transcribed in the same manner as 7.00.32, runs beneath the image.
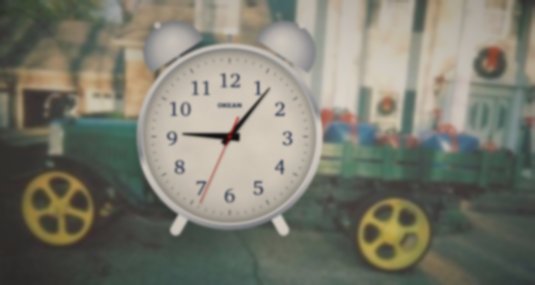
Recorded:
9.06.34
